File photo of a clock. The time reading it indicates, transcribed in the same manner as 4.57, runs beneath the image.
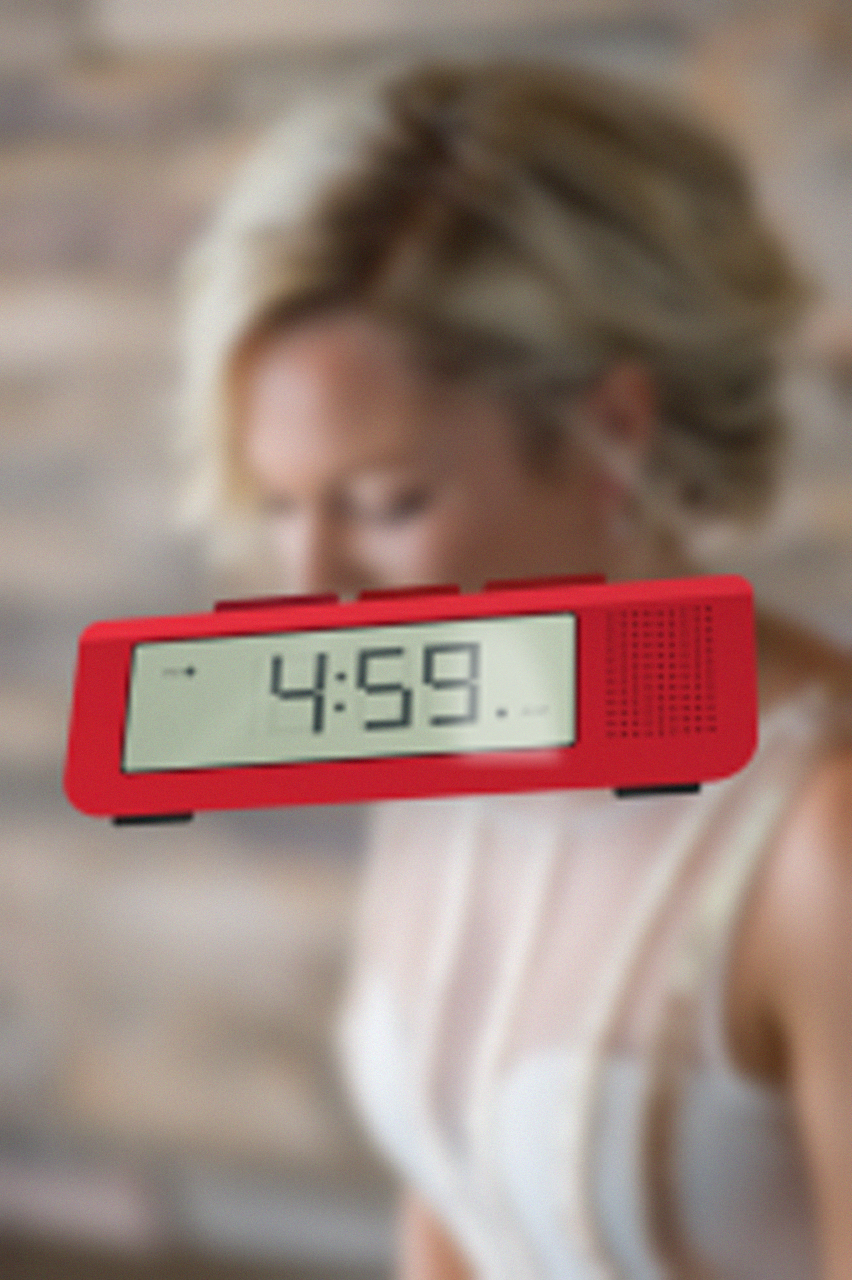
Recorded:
4.59
